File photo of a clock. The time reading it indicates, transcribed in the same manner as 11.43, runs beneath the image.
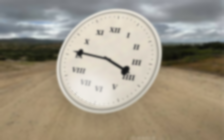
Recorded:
3.46
